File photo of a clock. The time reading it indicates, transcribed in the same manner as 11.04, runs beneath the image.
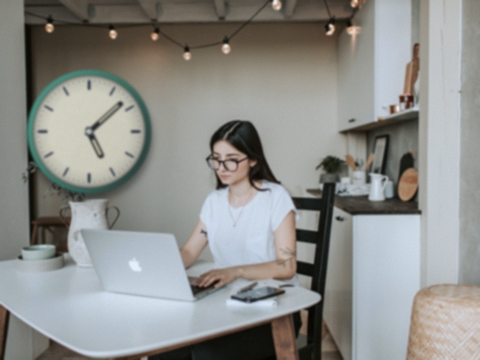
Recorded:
5.08
